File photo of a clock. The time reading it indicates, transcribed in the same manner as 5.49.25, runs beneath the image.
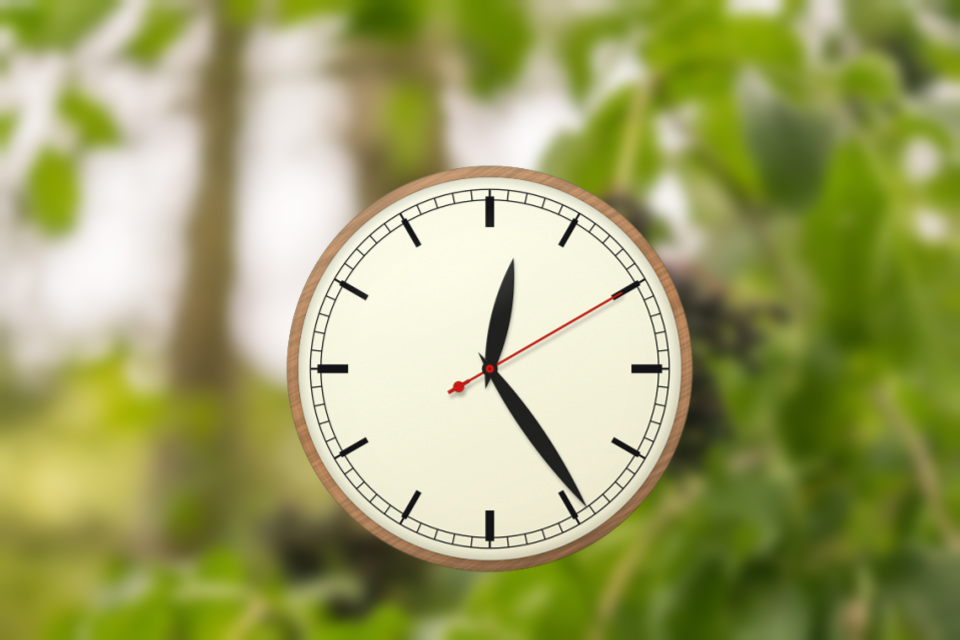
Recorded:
12.24.10
